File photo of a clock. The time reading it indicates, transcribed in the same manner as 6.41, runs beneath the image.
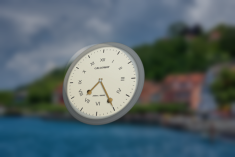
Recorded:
7.25
